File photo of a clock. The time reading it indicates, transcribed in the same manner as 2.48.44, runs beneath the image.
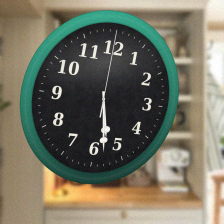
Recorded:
5.28.00
